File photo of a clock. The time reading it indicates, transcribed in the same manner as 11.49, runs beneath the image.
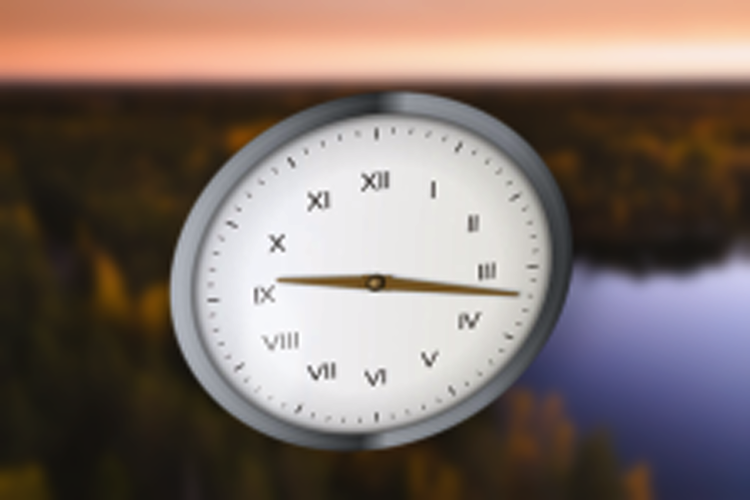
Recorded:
9.17
